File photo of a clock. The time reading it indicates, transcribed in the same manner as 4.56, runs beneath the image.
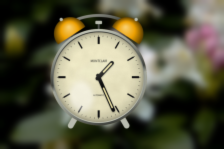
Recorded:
1.26
